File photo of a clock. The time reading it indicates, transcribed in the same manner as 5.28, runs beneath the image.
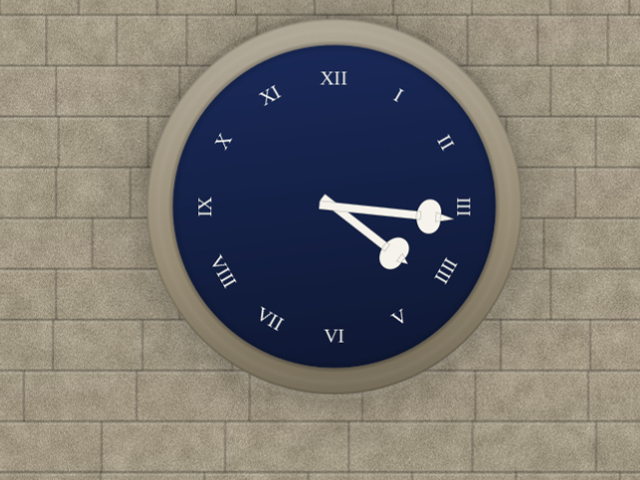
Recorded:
4.16
